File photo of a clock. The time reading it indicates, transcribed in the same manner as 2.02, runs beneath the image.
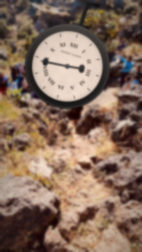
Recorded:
2.44
